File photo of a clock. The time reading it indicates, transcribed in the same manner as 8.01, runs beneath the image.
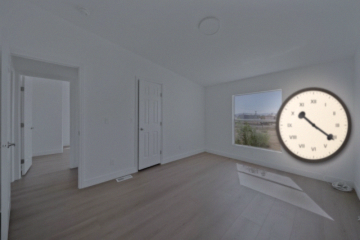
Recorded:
10.21
